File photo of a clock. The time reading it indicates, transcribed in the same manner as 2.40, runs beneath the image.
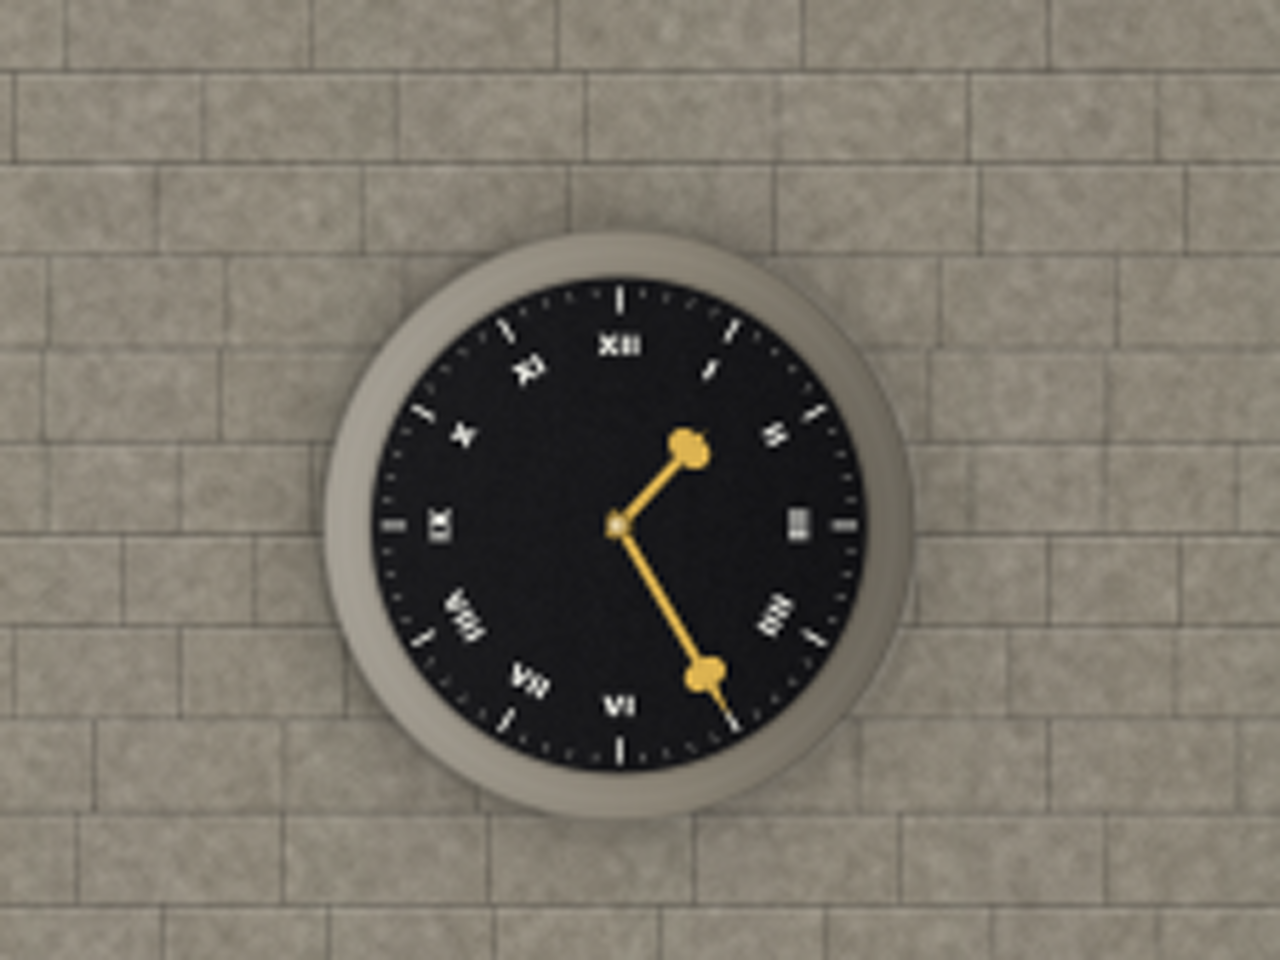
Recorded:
1.25
